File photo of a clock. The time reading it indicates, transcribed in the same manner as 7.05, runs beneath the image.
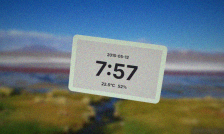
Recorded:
7.57
